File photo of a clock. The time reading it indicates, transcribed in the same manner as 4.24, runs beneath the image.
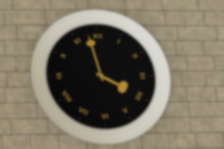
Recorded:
3.58
